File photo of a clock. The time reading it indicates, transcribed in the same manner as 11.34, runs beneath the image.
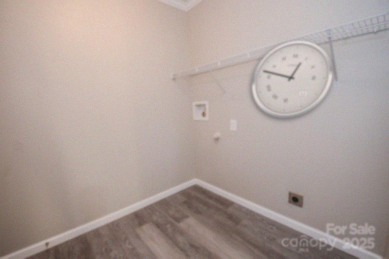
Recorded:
12.47
